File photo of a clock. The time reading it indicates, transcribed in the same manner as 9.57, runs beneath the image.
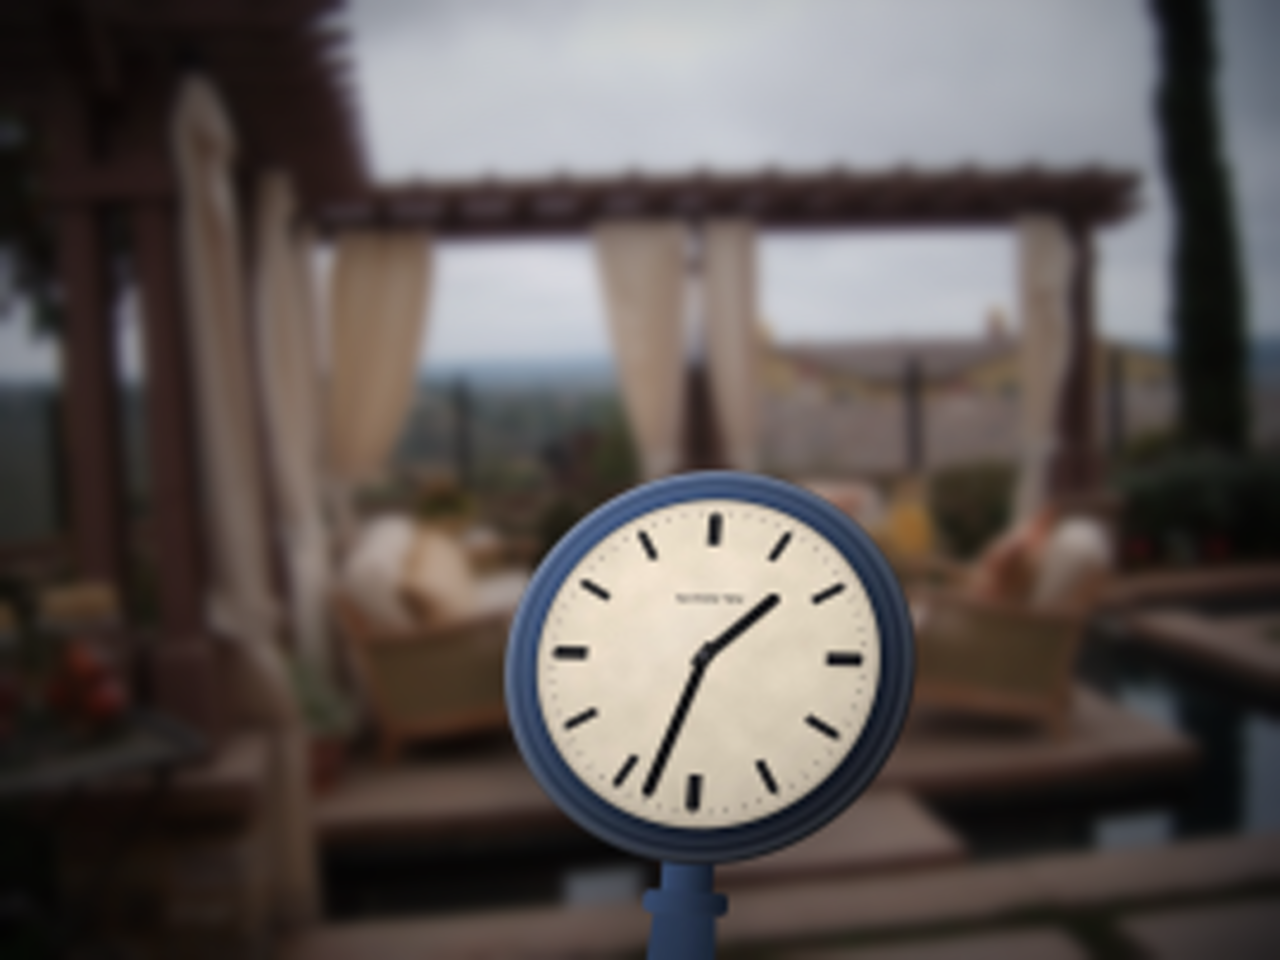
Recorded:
1.33
